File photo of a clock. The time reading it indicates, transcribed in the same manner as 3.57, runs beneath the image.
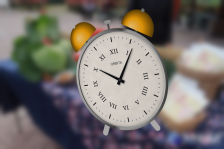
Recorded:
10.06
